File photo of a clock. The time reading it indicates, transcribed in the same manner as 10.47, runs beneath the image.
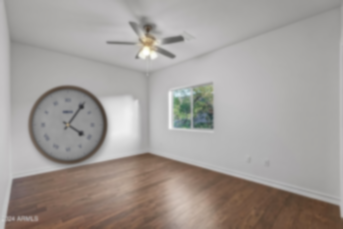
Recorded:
4.06
